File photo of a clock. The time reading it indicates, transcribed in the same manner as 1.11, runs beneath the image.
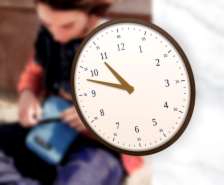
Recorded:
10.48
